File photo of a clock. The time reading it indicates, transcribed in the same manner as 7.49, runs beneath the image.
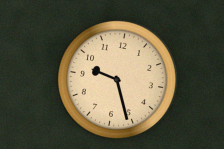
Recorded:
9.26
